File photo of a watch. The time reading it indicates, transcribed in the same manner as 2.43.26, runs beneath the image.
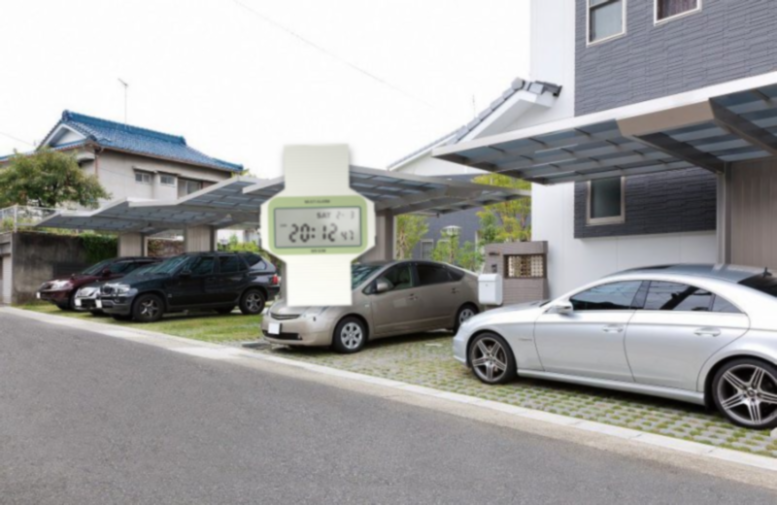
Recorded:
20.12.47
